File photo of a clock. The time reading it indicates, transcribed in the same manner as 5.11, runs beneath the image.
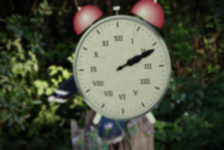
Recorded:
2.11
